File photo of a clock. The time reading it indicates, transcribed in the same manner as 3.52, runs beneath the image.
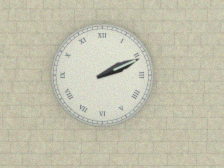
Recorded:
2.11
